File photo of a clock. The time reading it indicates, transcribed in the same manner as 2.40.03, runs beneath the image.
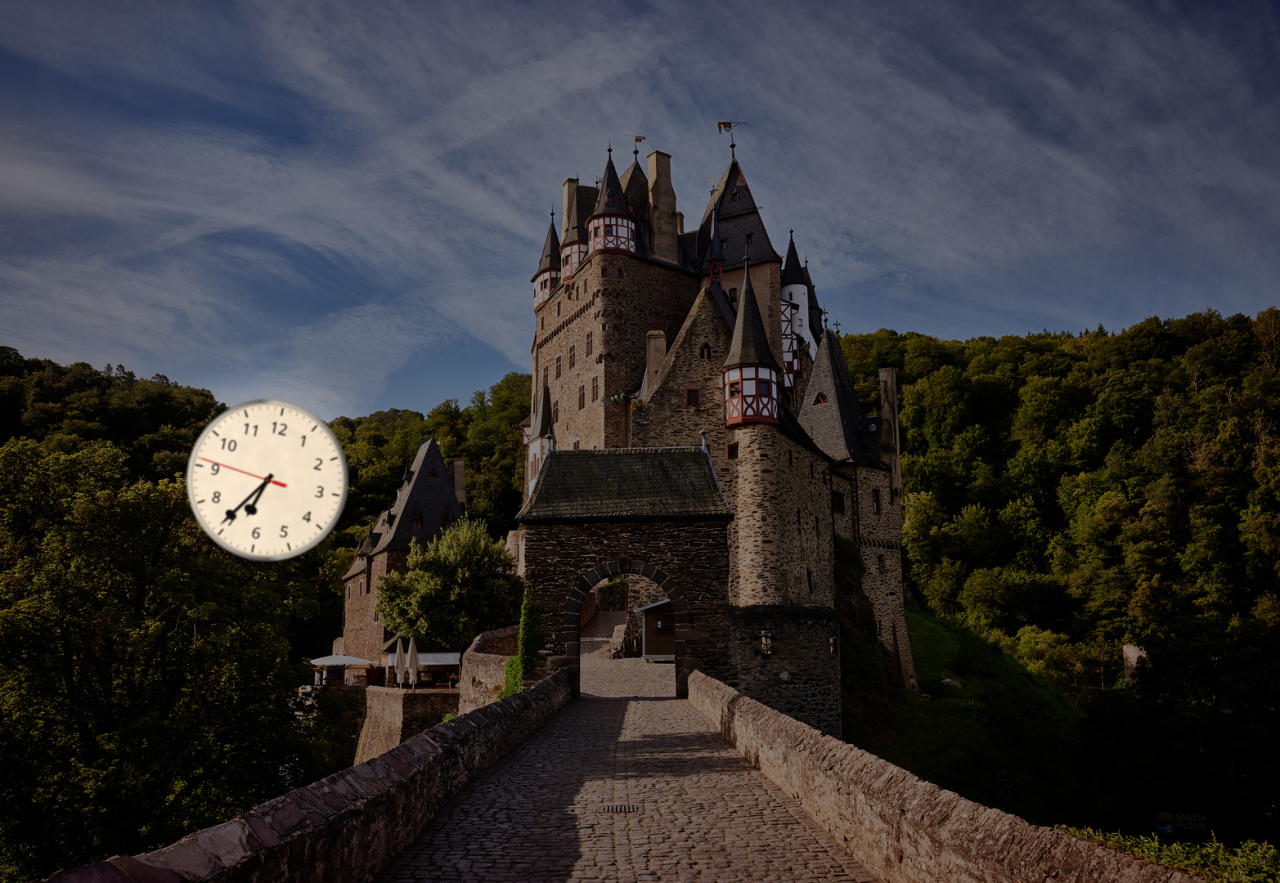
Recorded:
6.35.46
